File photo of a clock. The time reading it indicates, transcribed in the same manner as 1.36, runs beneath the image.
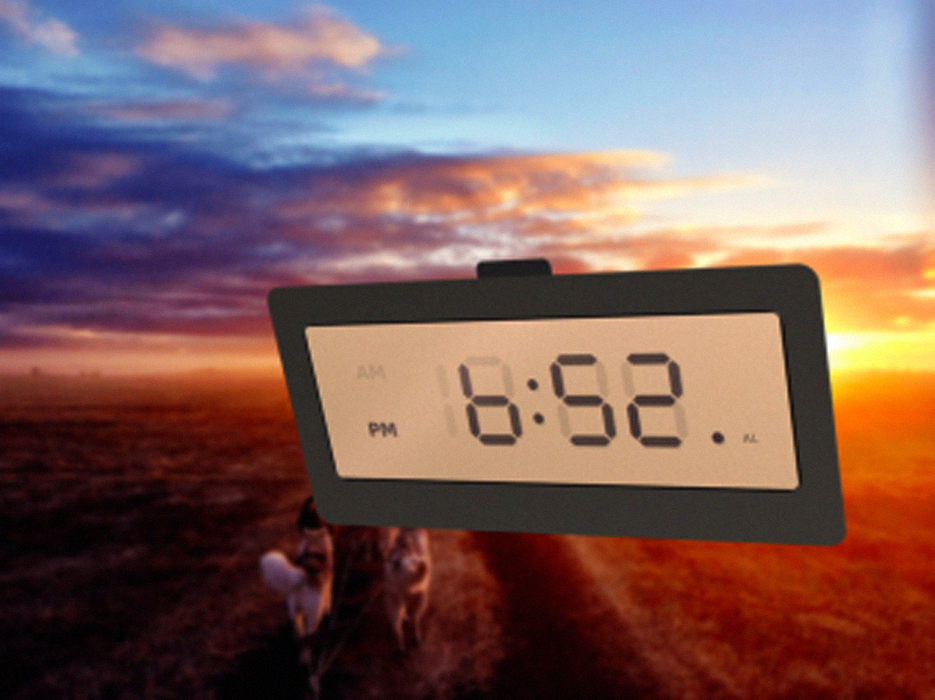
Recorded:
6.52
